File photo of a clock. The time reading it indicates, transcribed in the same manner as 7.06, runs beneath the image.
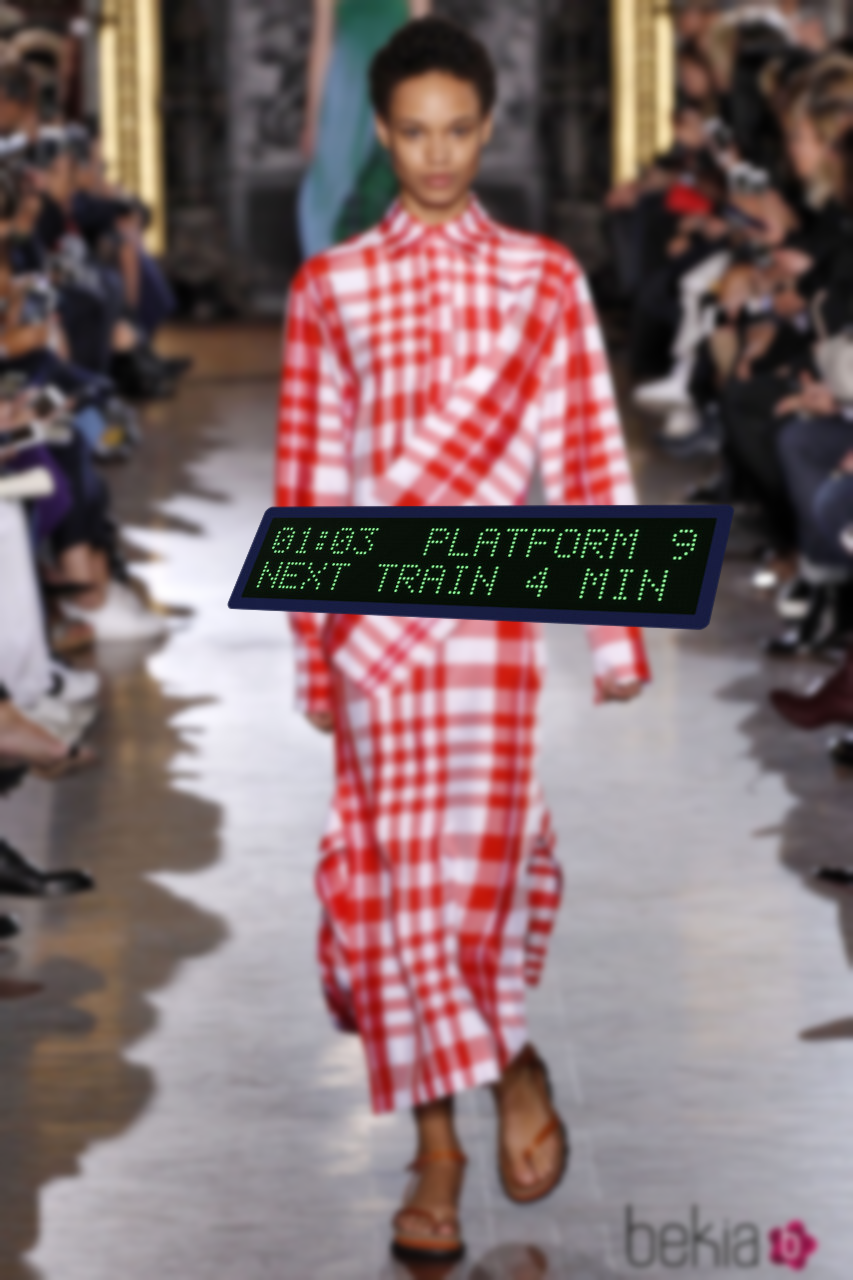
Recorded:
1.03
